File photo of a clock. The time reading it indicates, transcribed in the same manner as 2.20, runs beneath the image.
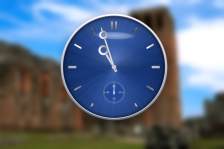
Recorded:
10.57
